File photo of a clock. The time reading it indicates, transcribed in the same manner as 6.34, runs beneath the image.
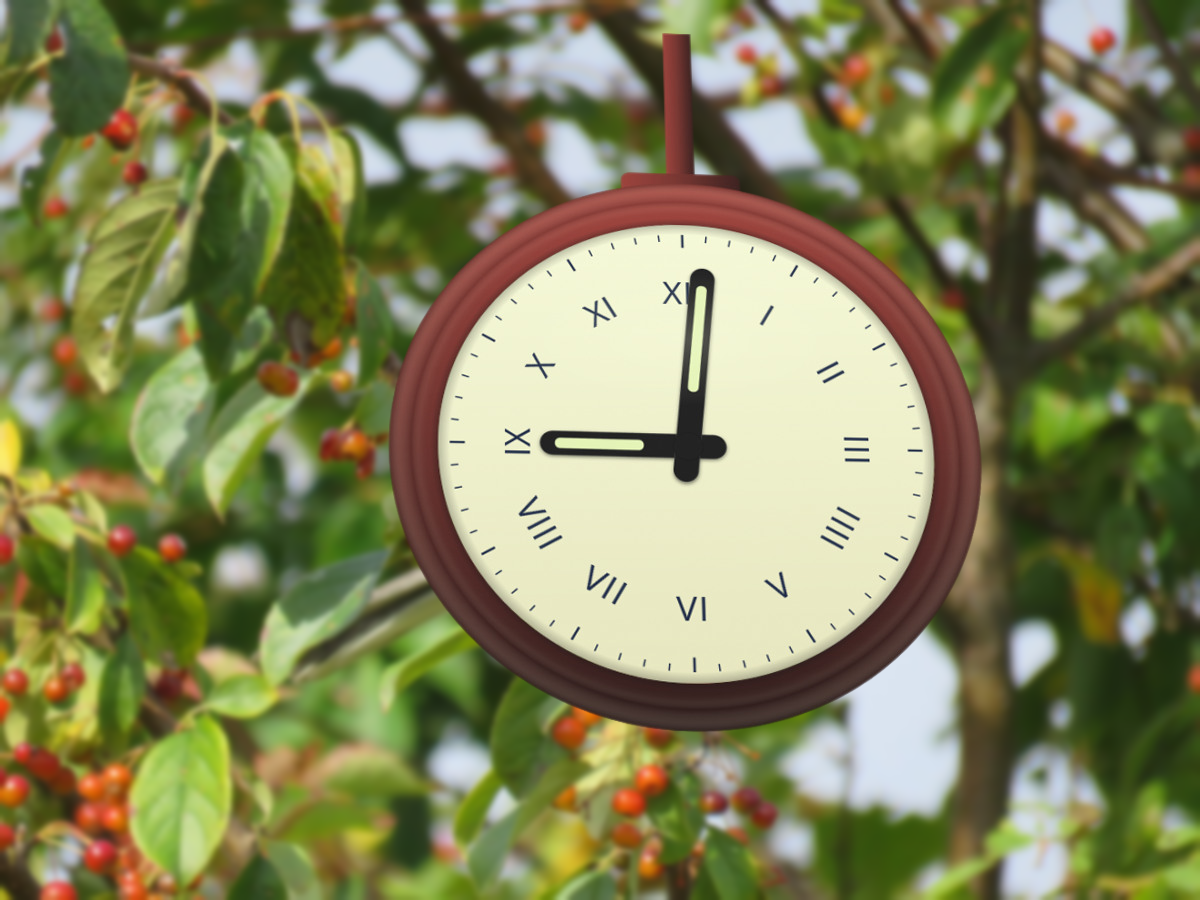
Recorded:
9.01
